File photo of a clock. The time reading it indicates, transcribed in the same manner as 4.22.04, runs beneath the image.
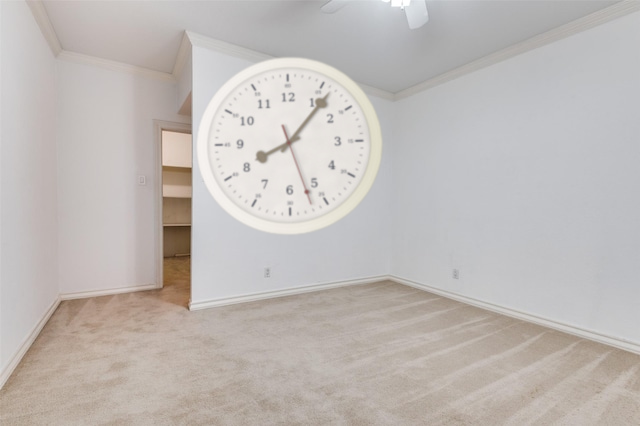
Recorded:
8.06.27
